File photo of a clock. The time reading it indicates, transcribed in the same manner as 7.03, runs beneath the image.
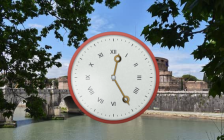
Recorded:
12.25
